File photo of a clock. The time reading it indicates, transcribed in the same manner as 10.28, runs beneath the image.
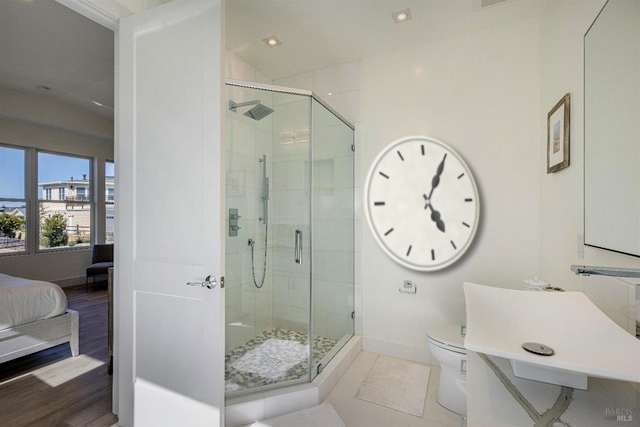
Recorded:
5.05
